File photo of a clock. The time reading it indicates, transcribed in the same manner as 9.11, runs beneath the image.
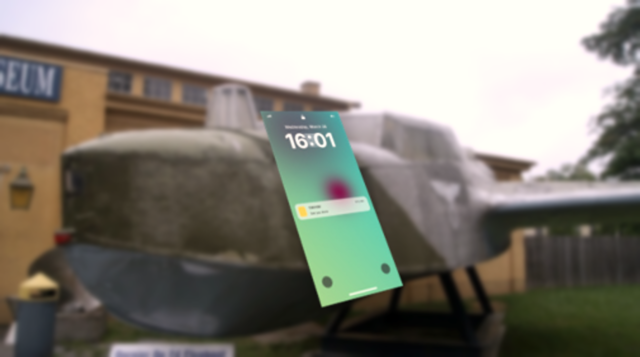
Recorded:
16.01
